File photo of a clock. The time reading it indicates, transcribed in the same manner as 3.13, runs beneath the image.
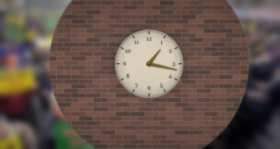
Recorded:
1.17
